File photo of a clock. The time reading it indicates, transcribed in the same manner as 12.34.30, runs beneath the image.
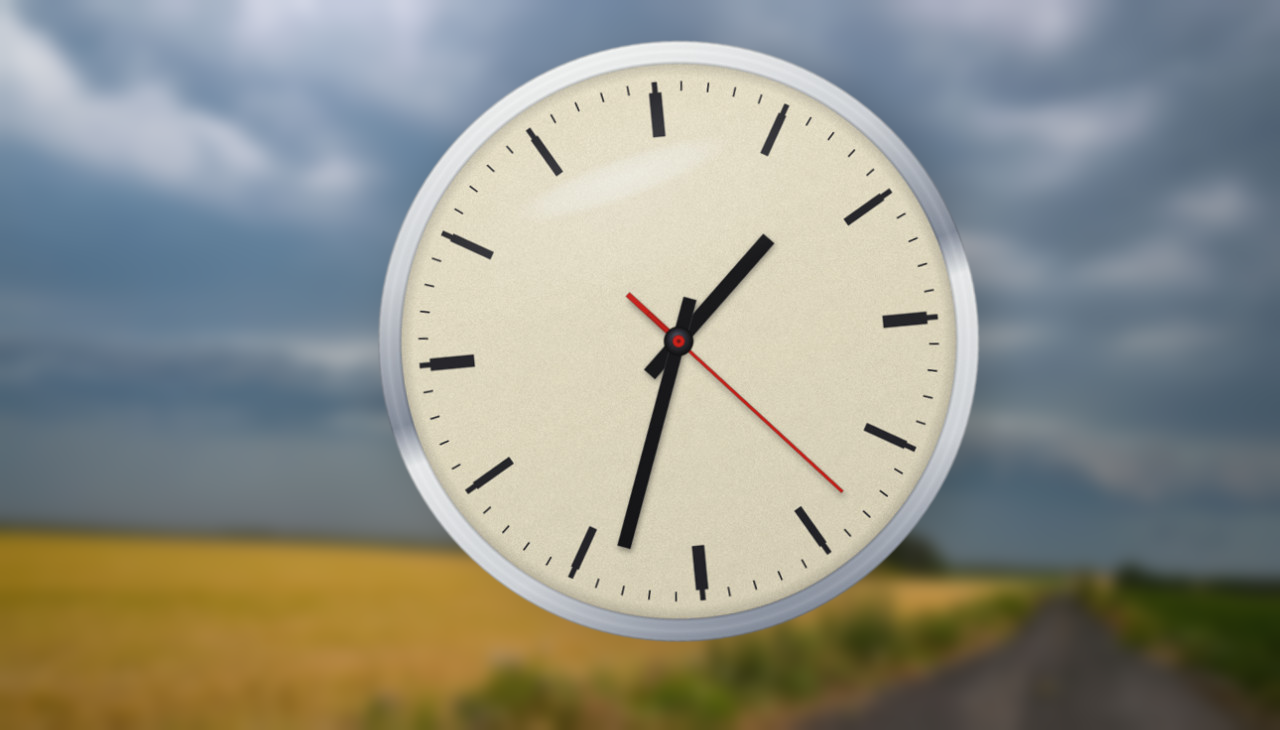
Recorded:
1.33.23
